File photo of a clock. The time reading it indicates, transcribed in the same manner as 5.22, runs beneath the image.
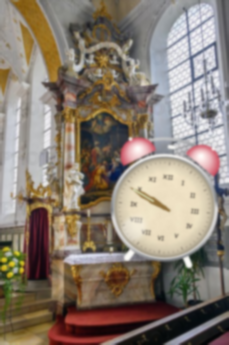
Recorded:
9.49
